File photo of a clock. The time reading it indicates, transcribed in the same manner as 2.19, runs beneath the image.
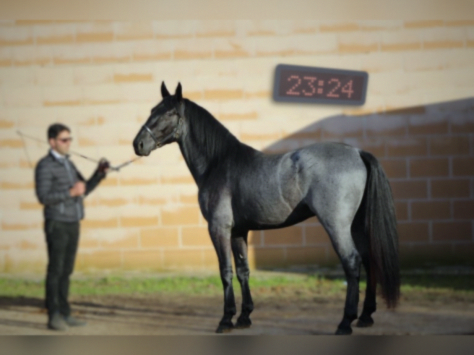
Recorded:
23.24
